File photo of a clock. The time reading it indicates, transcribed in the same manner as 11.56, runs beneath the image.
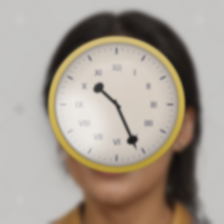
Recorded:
10.26
